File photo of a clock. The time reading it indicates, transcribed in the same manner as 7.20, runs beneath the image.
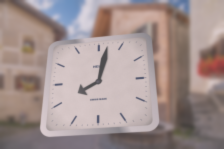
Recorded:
8.02
